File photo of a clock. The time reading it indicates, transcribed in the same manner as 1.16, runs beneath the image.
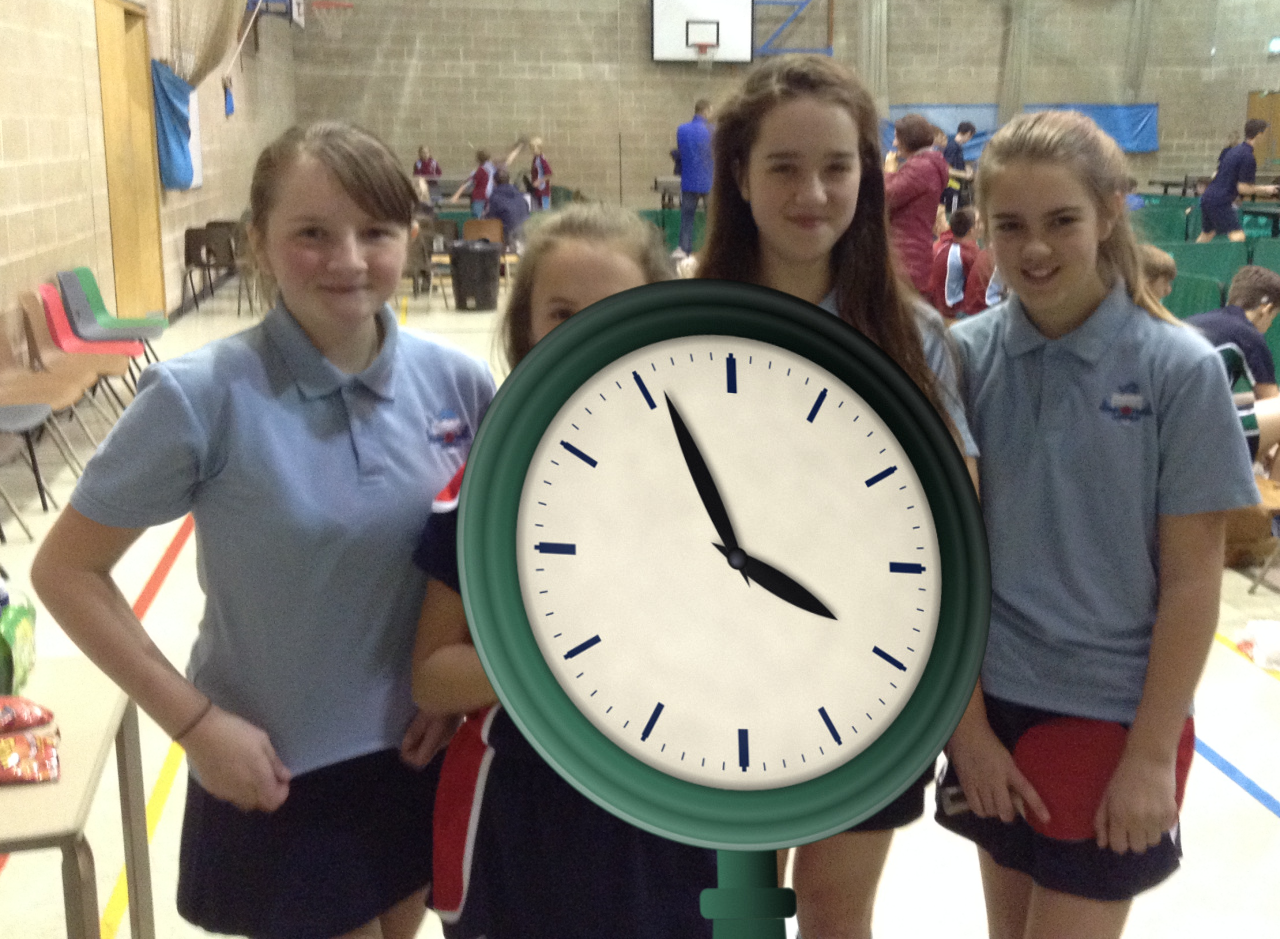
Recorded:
3.56
